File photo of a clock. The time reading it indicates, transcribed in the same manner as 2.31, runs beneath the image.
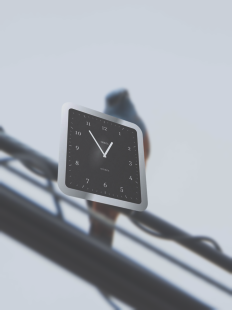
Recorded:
12.54
